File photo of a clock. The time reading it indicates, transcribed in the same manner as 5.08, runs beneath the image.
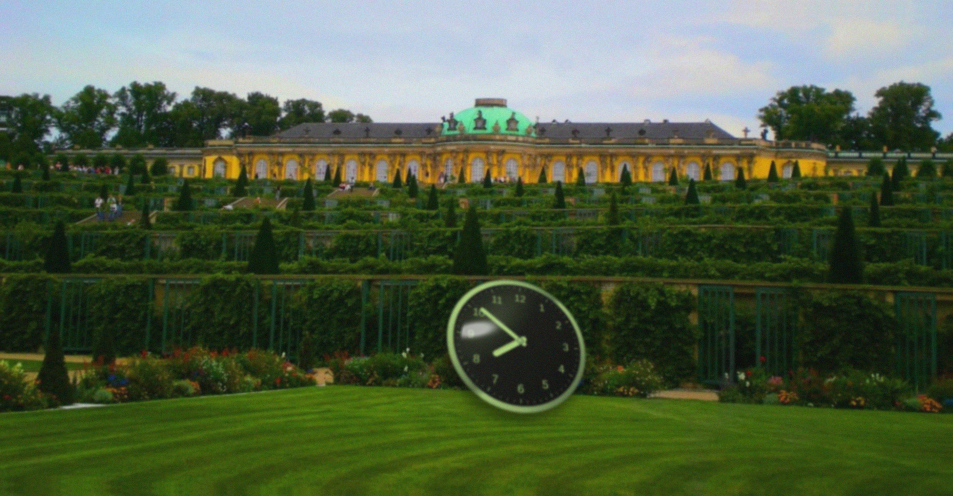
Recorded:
7.51
